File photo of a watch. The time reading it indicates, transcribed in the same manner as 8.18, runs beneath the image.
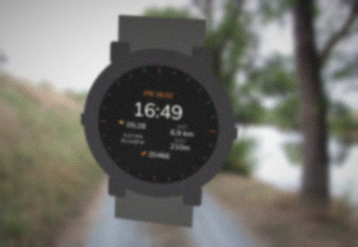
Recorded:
16.49
